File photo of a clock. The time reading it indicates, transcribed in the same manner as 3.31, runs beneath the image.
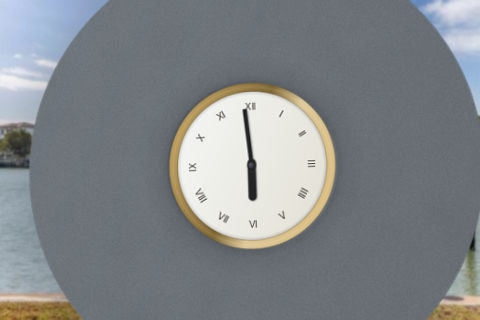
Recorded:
5.59
